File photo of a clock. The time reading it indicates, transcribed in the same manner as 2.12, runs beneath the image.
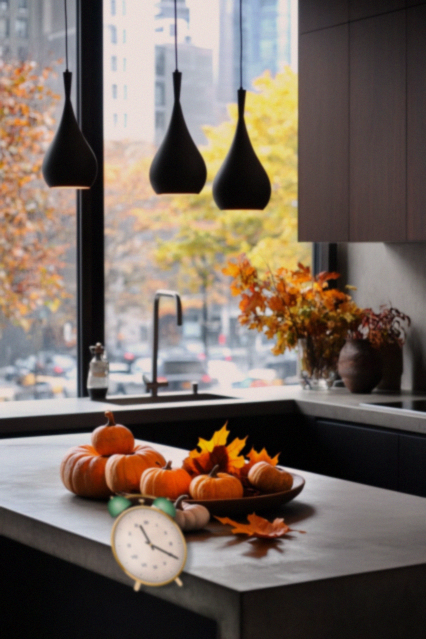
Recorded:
11.20
